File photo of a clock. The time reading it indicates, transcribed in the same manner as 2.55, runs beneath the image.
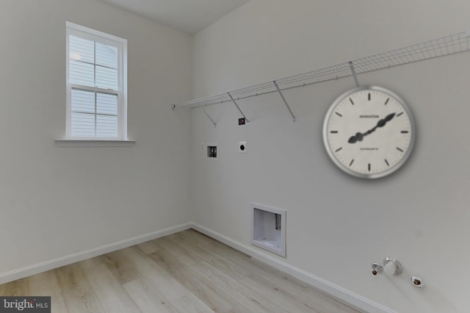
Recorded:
8.09
